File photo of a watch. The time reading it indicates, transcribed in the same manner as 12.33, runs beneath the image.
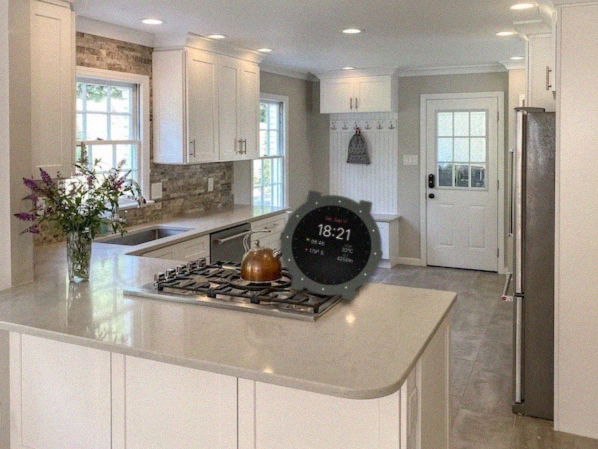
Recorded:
18.21
